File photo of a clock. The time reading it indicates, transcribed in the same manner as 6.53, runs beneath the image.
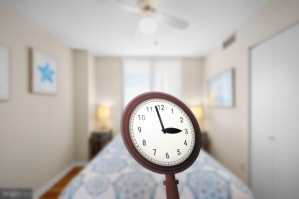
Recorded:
2.58
